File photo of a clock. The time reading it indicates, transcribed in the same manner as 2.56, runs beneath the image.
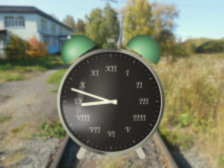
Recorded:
8.48
